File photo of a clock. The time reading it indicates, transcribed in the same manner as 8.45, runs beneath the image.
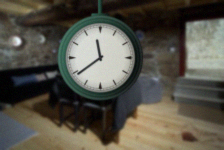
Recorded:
11.39
